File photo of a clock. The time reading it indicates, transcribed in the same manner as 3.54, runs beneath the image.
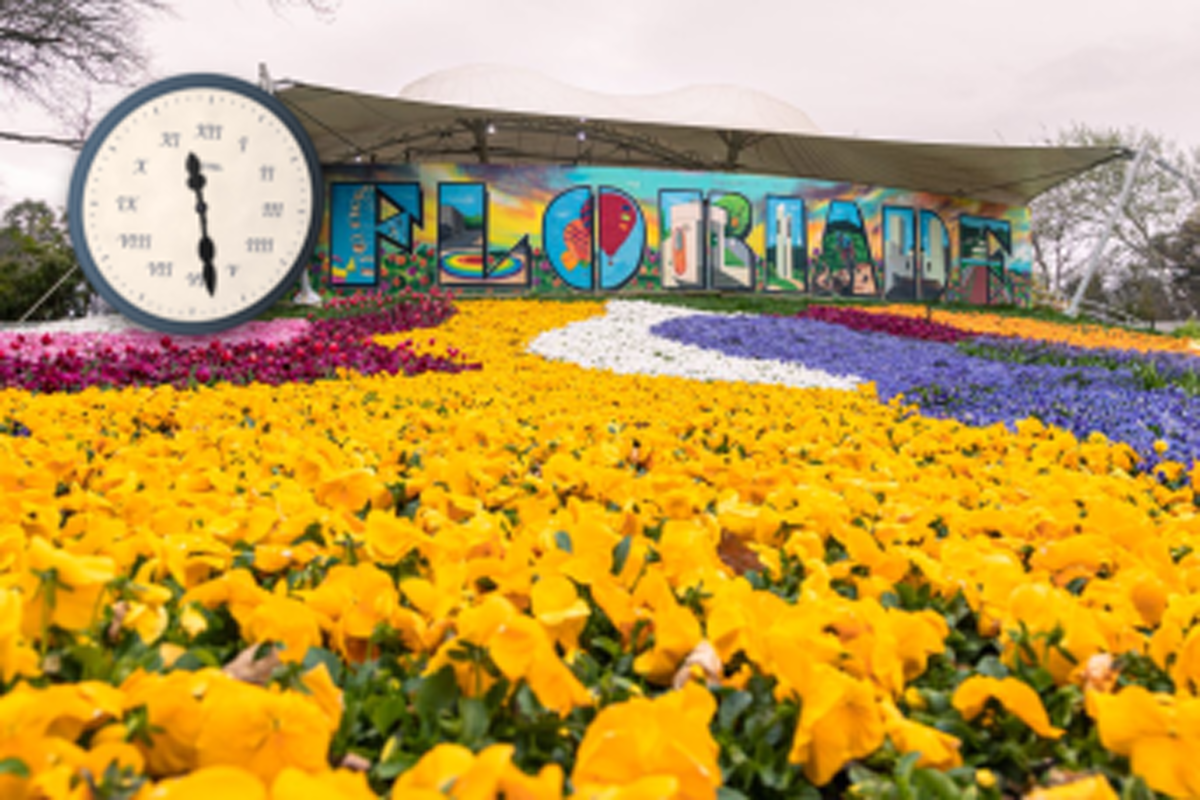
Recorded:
11.28
